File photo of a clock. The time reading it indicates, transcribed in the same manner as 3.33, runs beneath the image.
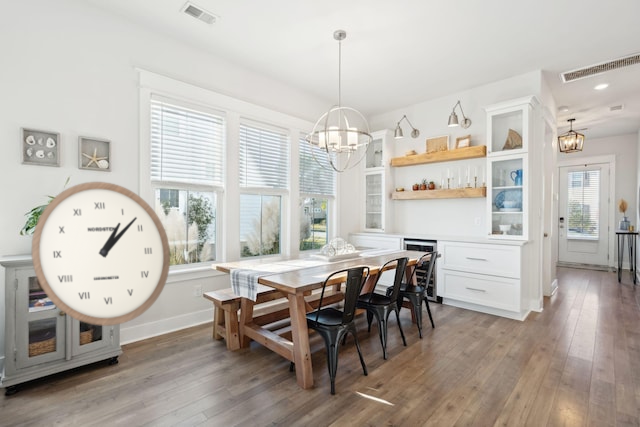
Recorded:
1.08
